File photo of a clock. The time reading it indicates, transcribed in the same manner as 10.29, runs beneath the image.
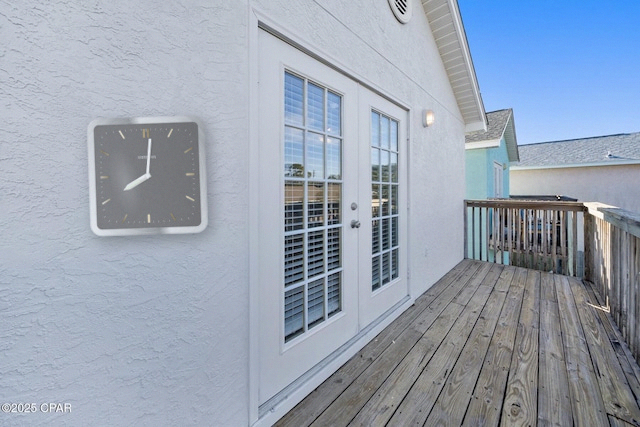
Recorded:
8.01
